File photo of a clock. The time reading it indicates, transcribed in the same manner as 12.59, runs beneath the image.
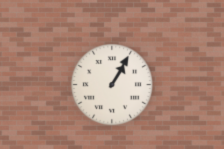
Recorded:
1.05
